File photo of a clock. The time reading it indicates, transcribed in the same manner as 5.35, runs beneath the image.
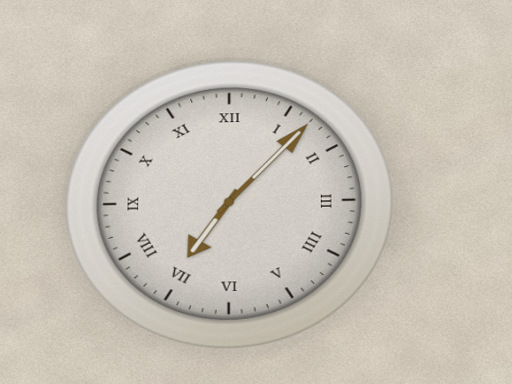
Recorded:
7.07
